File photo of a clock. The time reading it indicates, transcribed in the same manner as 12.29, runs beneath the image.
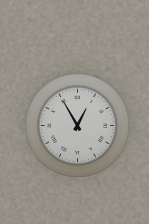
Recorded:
12.55
